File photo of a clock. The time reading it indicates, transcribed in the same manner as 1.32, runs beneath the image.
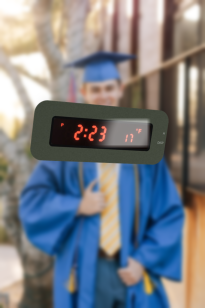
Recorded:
2.23
